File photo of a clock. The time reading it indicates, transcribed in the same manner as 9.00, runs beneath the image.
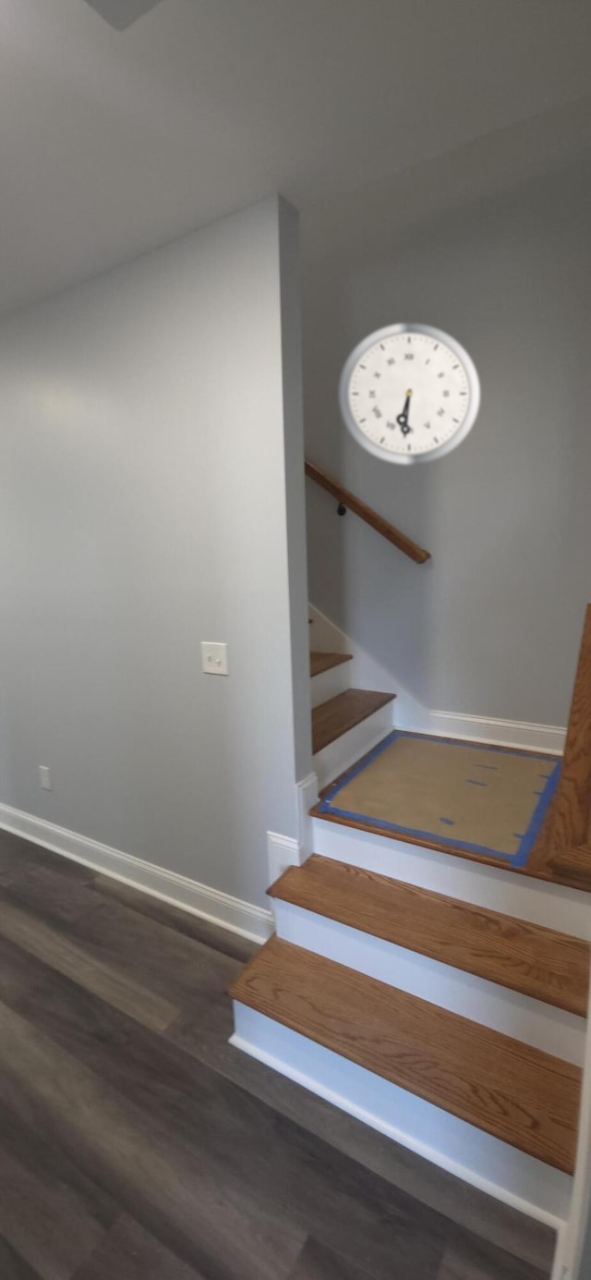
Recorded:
6.31
